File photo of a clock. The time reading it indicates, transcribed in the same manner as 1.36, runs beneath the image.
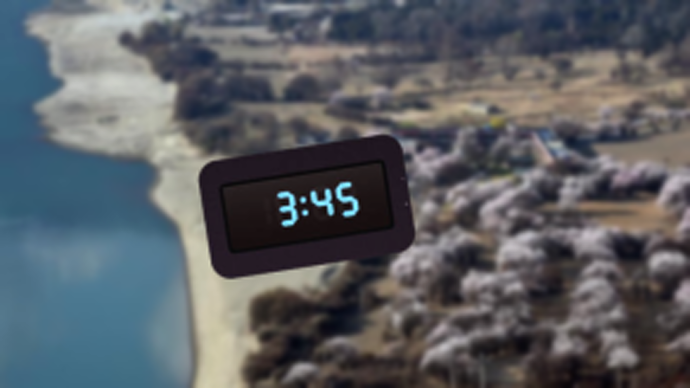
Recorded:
3.45
